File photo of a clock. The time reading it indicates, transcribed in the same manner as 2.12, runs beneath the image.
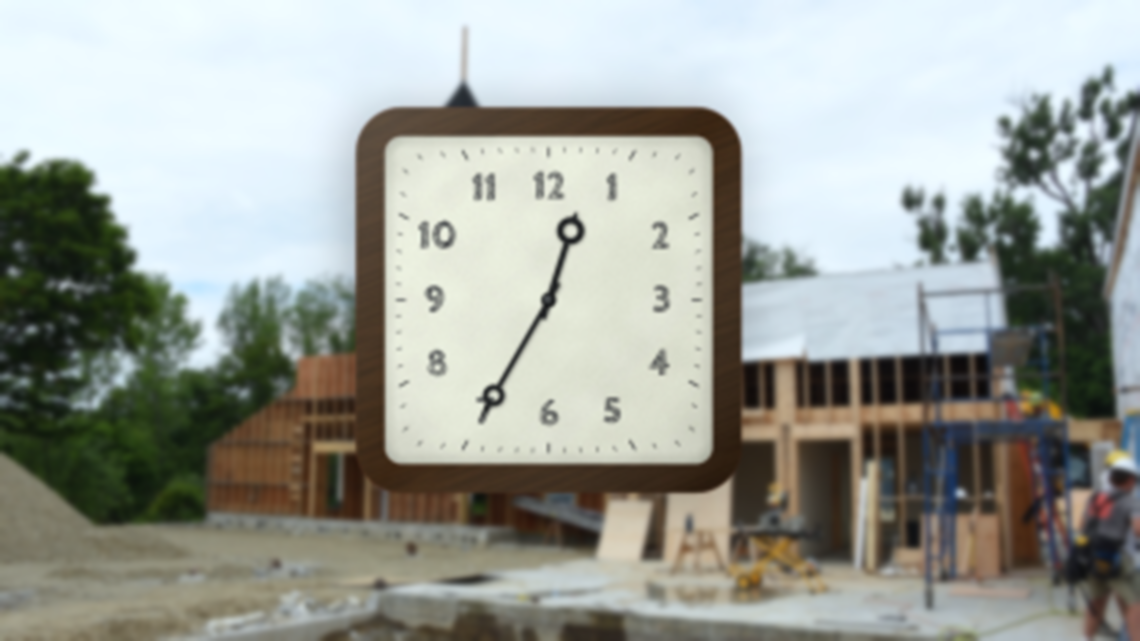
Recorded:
12.35
